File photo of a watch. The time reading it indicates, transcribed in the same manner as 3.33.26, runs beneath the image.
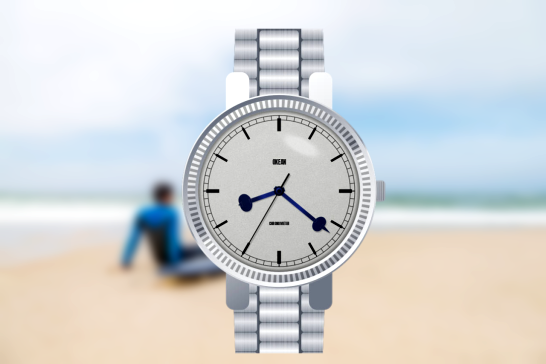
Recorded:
8.21.35
